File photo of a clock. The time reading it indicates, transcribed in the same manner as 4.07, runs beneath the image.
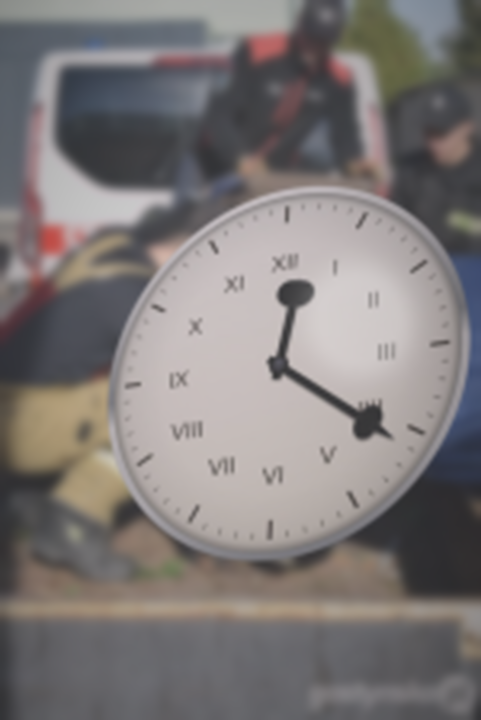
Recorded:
12.21
